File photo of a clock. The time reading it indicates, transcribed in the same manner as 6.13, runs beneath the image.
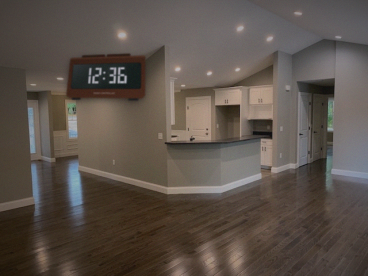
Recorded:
12.36
